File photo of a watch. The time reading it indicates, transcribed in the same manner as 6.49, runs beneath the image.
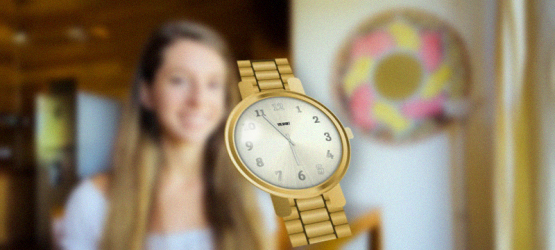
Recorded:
5.55
